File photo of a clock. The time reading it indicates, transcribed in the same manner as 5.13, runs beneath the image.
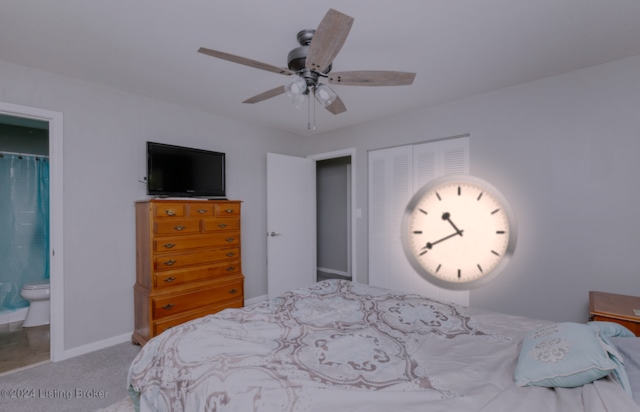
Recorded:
10.41
